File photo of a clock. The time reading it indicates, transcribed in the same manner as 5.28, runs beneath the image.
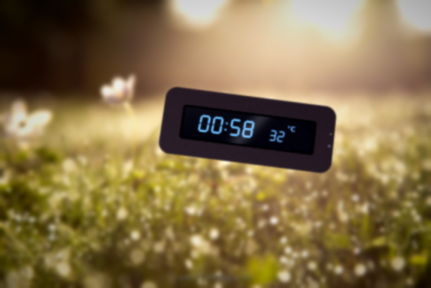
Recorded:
0.58
